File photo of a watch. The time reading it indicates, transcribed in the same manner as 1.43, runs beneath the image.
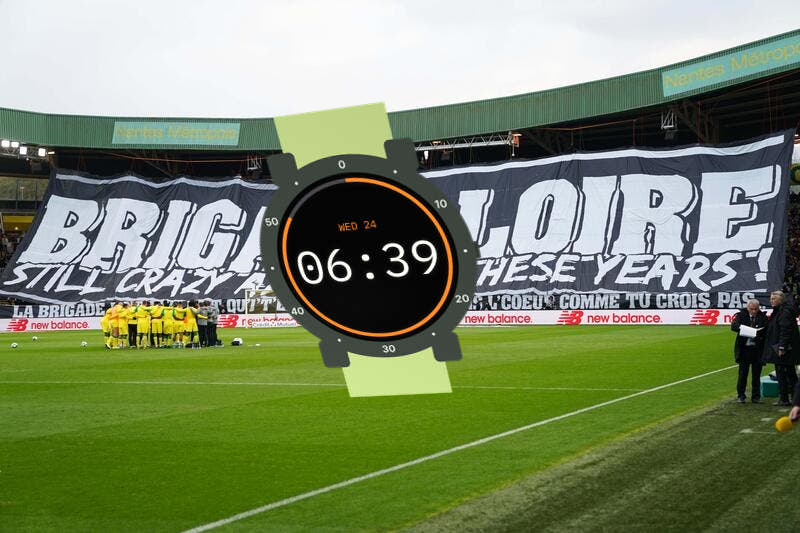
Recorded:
6.39
